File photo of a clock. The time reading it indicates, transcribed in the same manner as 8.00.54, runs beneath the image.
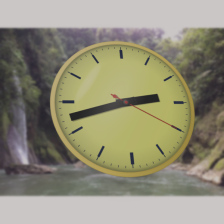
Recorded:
2.42.20
